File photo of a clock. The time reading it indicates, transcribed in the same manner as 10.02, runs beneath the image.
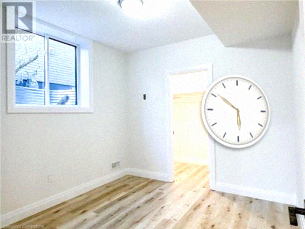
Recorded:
5.51
